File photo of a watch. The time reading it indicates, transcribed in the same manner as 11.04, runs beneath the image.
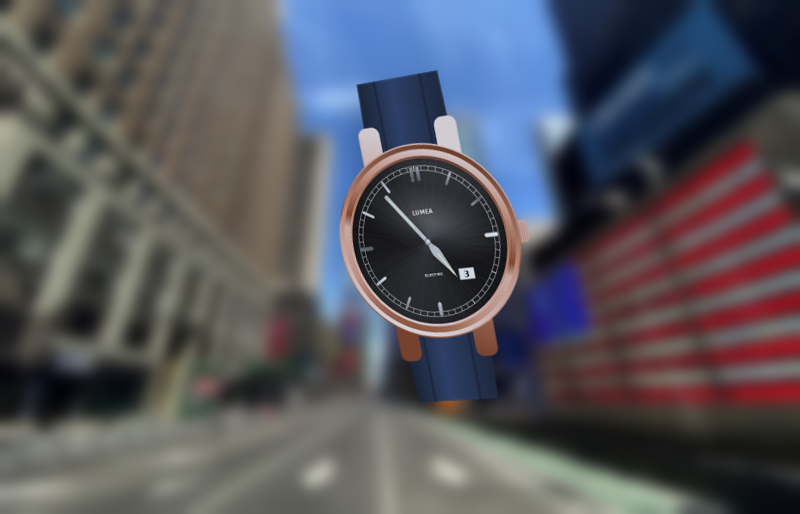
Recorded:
4.54
